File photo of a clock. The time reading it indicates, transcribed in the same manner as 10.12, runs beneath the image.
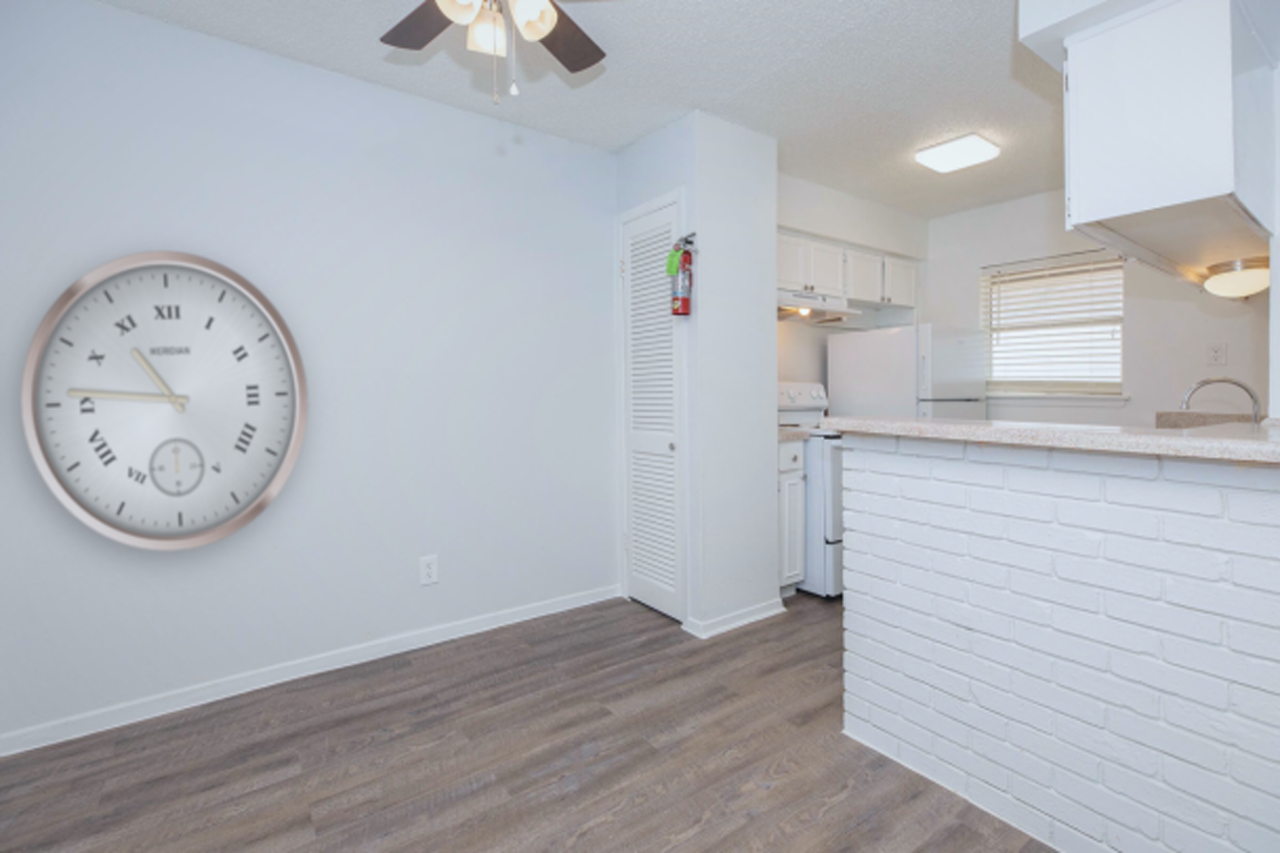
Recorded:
10.46
